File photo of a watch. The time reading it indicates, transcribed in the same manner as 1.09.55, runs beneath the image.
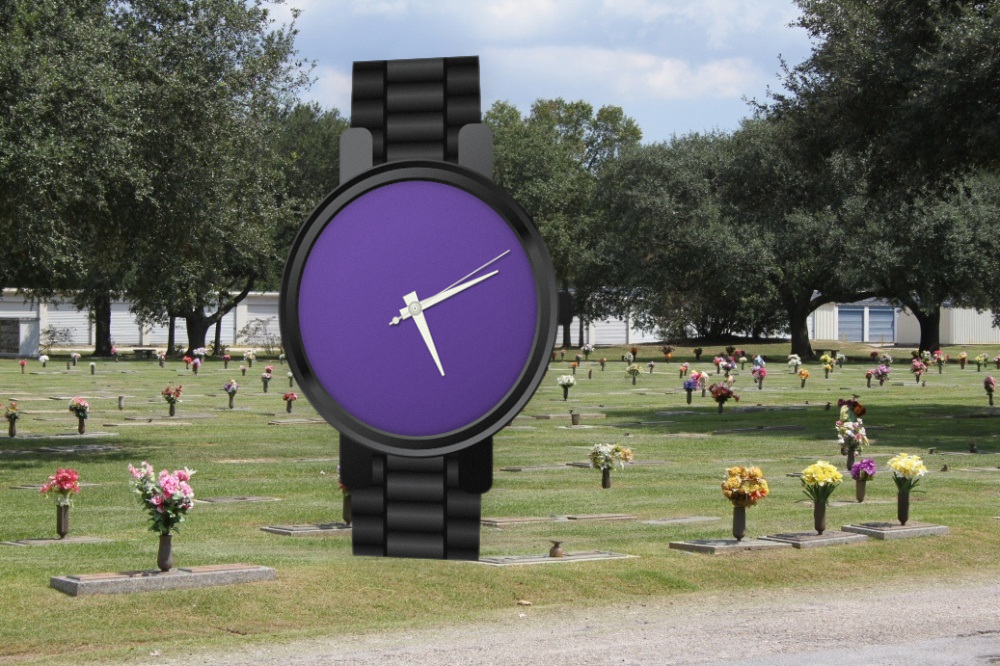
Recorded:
5.11.10
